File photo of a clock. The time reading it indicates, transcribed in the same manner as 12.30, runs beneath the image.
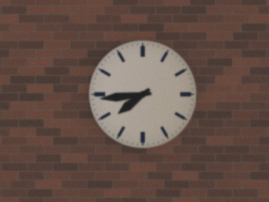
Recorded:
7.44
